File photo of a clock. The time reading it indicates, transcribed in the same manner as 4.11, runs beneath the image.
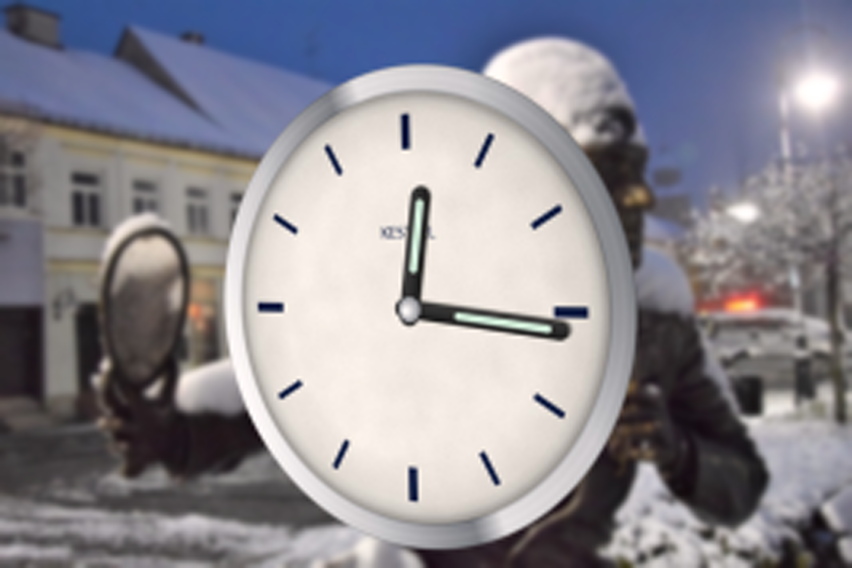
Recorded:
12.16
